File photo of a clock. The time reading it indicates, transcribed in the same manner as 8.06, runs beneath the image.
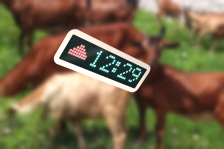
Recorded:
12.29
